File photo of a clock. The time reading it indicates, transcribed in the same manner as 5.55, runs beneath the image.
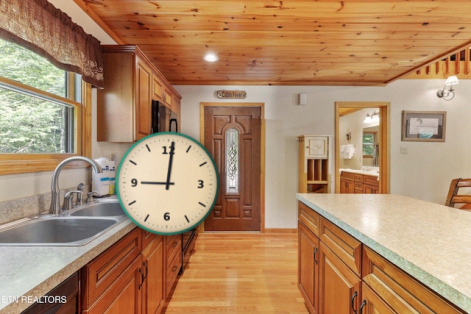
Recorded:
9.01
